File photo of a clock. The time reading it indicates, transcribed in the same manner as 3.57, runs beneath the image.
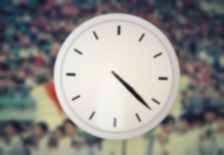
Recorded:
4.22
